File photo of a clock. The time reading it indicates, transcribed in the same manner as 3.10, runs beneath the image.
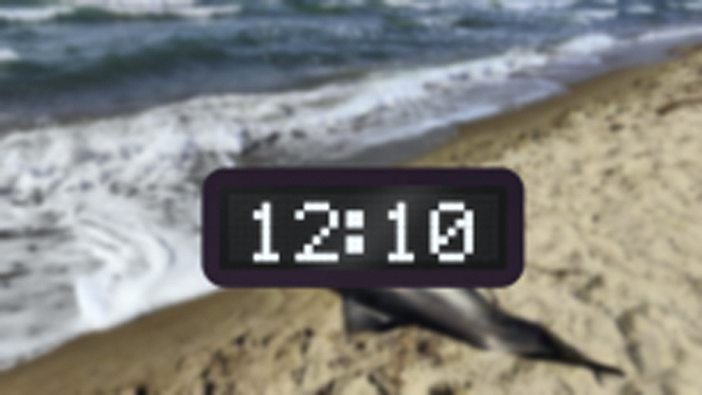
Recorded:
12.10
